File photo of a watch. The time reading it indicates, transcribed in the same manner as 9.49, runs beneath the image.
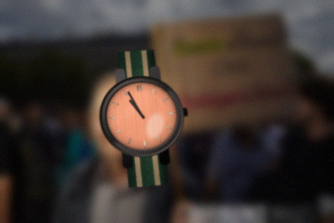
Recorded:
10.56
